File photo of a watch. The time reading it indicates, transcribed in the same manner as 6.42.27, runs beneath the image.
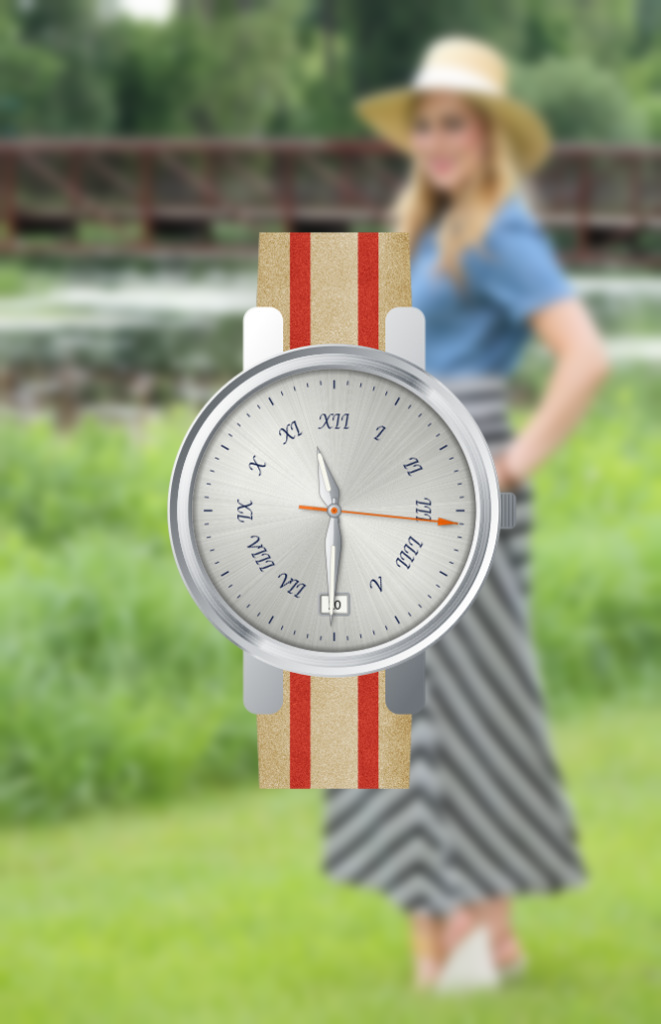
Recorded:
11.30.16
